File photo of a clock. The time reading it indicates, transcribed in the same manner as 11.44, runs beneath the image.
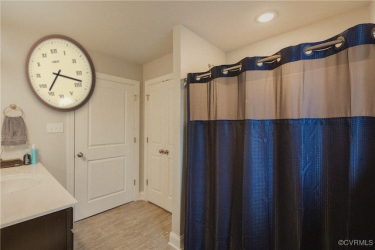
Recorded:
7.18
